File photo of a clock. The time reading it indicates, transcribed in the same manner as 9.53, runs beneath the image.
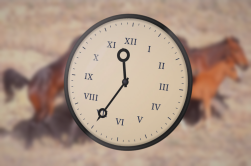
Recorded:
11.35
